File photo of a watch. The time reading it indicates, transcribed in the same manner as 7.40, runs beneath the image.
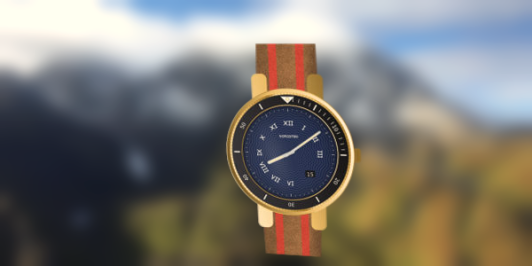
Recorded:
8.09
